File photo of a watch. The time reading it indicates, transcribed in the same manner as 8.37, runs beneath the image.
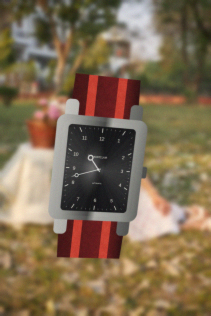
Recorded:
10.42
